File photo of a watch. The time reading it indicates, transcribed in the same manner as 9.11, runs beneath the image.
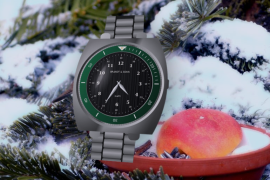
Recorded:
4.35
